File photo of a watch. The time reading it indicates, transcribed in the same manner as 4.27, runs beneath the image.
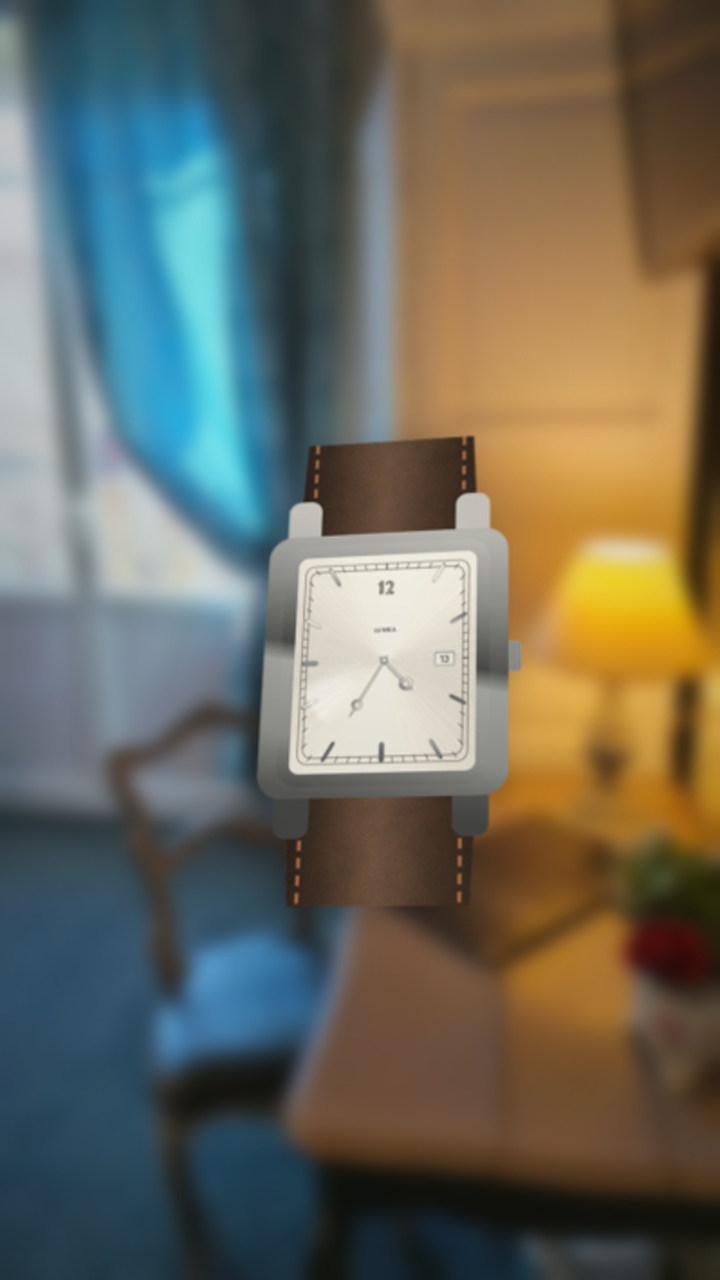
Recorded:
4.35
